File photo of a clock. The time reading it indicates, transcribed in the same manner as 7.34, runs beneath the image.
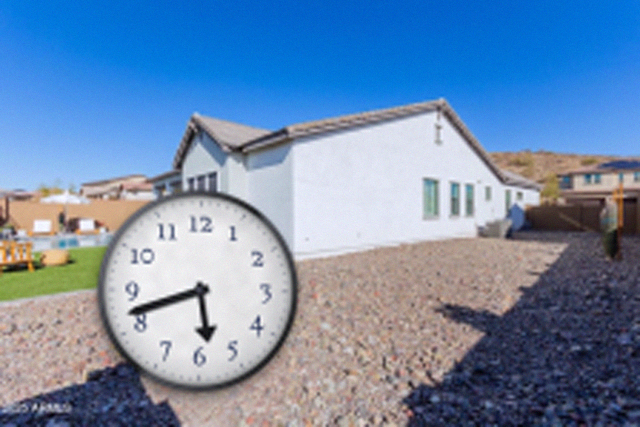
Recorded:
5.42
